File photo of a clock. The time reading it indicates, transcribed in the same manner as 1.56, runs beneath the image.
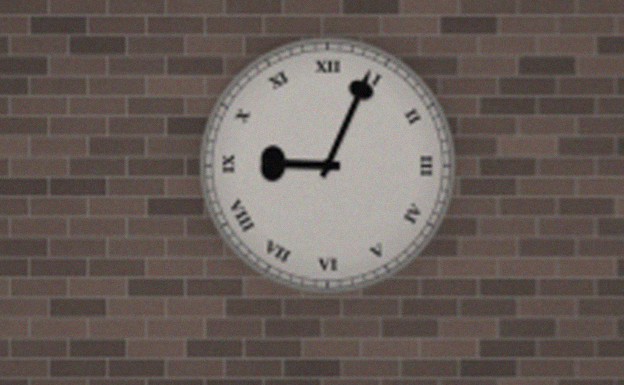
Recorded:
9.04
